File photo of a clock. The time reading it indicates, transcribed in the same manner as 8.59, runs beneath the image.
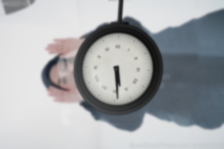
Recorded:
5.29
